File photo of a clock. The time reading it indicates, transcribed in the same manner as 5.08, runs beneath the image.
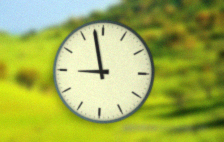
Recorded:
8.58
